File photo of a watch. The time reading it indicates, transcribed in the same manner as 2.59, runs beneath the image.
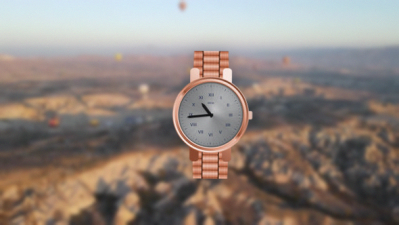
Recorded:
10.44
